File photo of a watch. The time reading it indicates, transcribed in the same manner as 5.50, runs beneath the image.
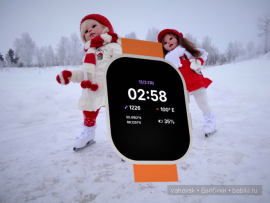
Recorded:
2.58
